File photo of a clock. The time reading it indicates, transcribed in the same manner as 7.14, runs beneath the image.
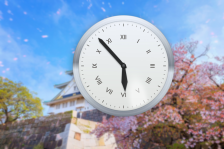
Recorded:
5.53
